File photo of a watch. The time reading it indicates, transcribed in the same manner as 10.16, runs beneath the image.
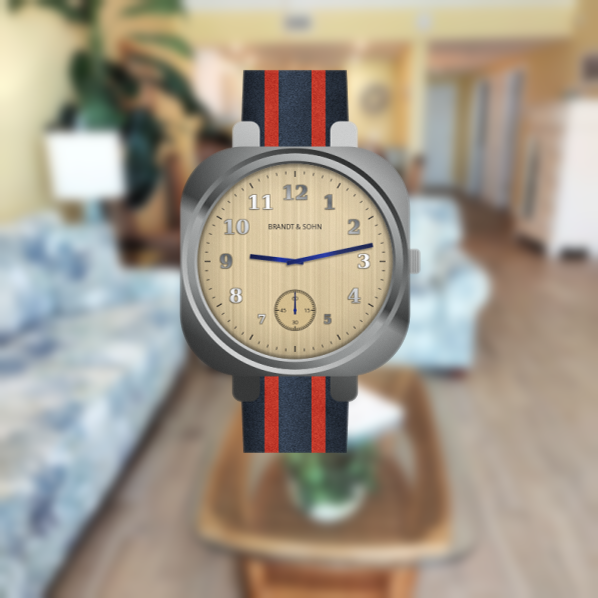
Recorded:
9.13
